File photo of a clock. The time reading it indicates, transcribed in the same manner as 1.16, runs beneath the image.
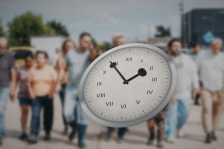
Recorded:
1.54
